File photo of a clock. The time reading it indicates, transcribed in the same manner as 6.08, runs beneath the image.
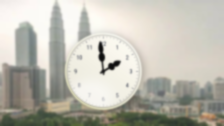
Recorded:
1.59
